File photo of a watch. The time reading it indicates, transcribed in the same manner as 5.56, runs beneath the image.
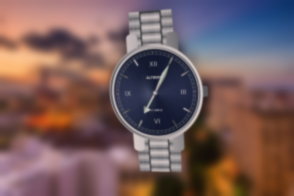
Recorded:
7.05
